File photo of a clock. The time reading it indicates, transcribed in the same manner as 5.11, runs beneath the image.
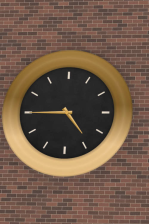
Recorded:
4.45
